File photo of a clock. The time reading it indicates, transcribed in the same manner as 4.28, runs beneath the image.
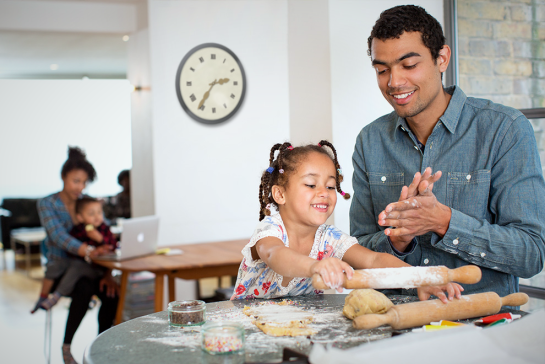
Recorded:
2.36
